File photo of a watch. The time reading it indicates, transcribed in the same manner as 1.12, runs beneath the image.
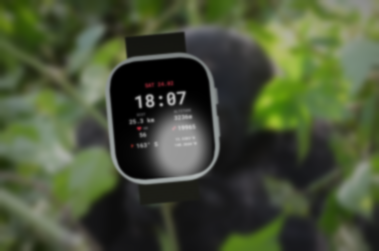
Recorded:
18.07
